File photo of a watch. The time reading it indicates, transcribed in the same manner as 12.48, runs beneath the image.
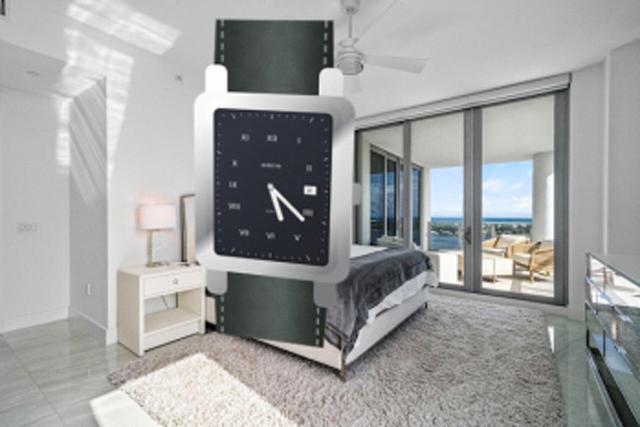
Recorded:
5.22
